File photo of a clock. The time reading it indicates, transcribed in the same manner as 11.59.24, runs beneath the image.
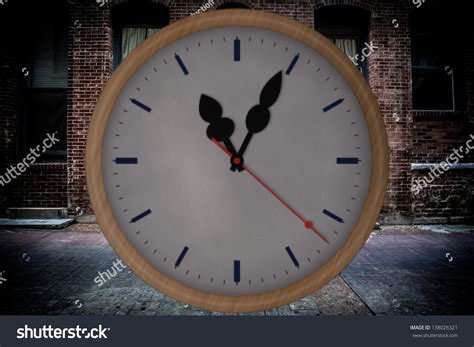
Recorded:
11.04.22
